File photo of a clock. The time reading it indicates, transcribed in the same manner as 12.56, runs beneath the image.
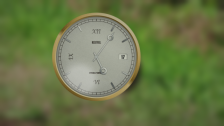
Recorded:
5.06
